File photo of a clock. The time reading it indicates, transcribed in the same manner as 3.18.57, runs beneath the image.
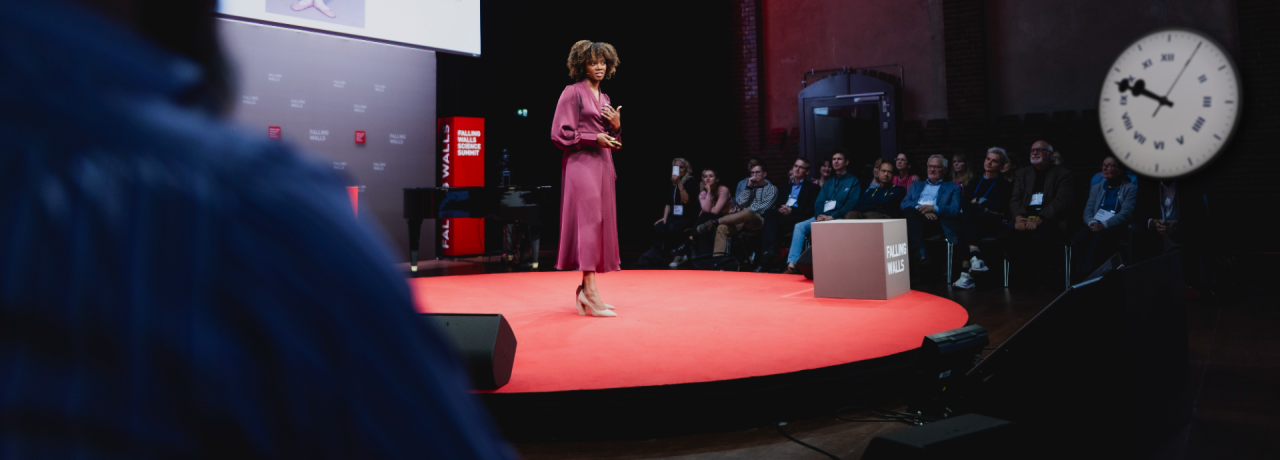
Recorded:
9.48.05
